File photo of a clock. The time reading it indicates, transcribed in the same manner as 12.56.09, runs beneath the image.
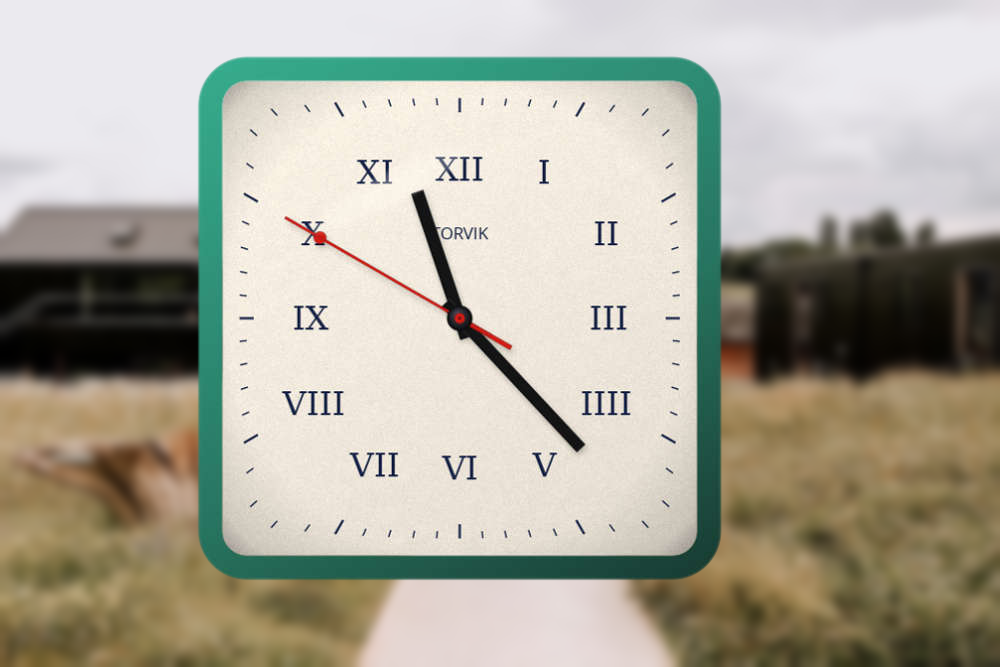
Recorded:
11.22.50
